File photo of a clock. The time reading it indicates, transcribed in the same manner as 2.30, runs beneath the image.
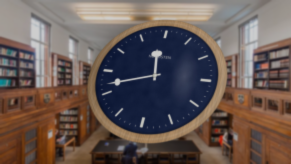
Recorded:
11.42
